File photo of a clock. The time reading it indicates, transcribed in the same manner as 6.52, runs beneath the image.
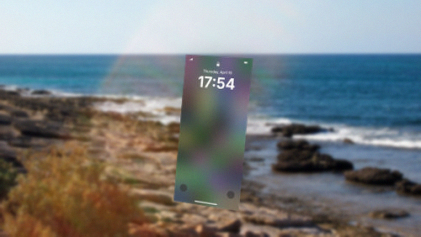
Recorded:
17.54
